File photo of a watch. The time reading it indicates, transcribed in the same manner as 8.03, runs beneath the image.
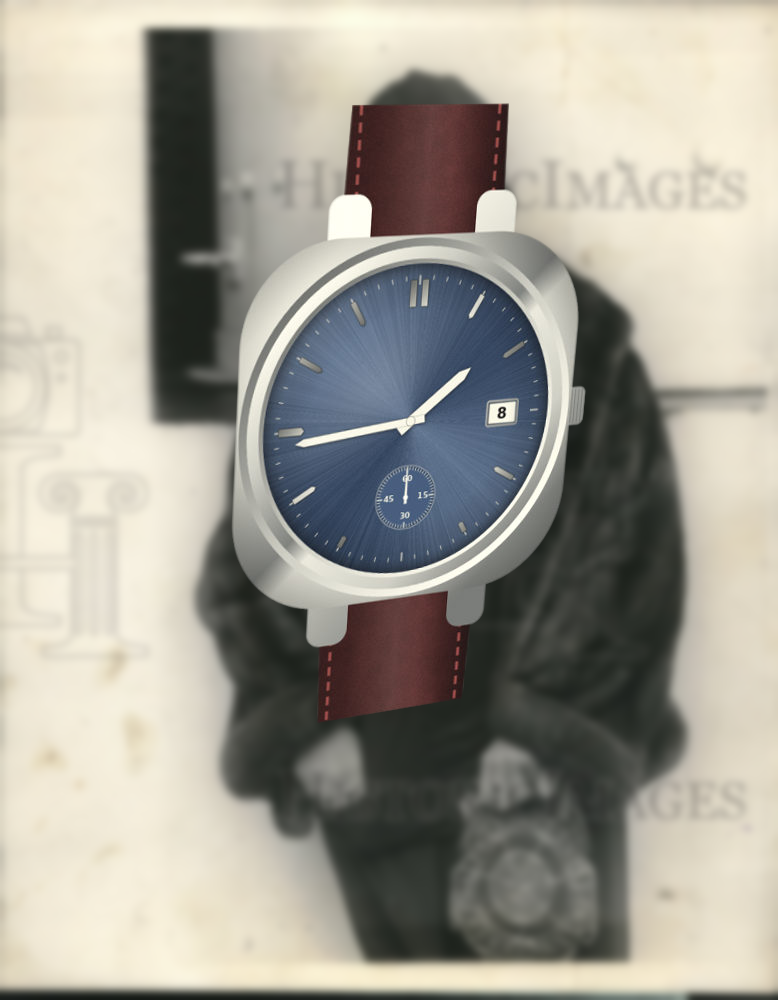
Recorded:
1.44
